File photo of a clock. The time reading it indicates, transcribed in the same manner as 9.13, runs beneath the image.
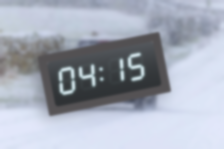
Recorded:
4.15
